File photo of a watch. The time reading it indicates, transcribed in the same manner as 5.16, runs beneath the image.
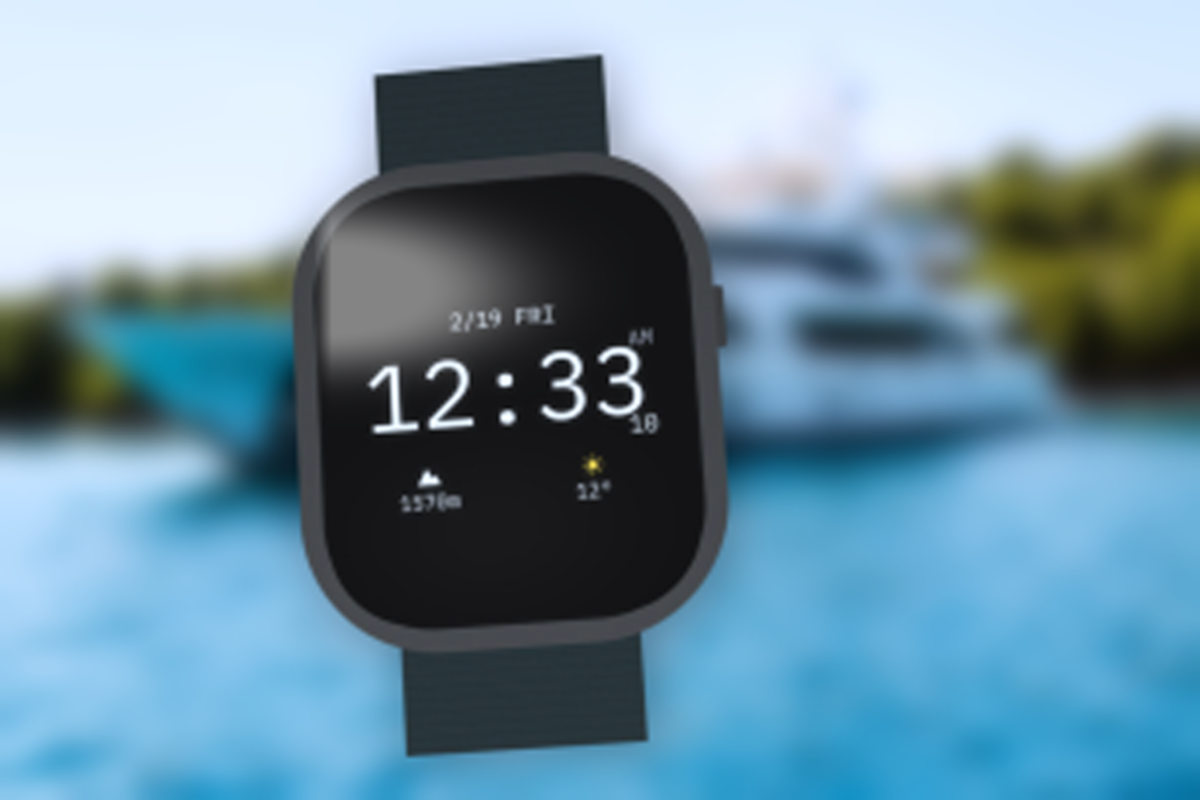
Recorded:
12.33
